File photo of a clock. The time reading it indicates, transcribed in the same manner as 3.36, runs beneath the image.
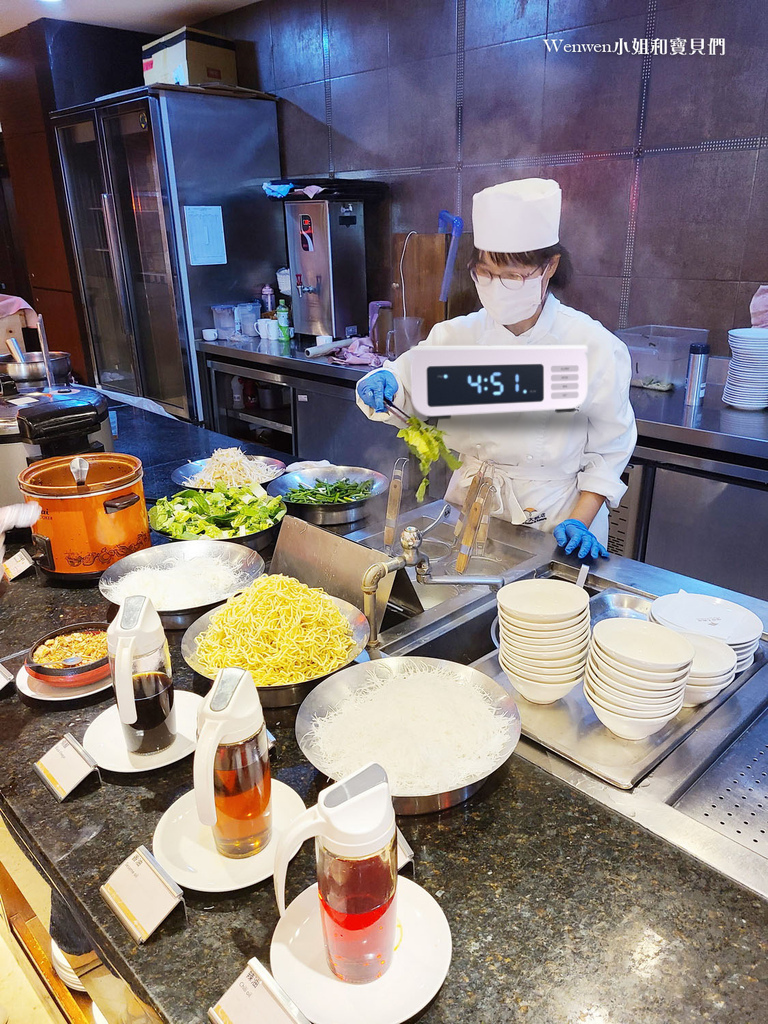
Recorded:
4.51
